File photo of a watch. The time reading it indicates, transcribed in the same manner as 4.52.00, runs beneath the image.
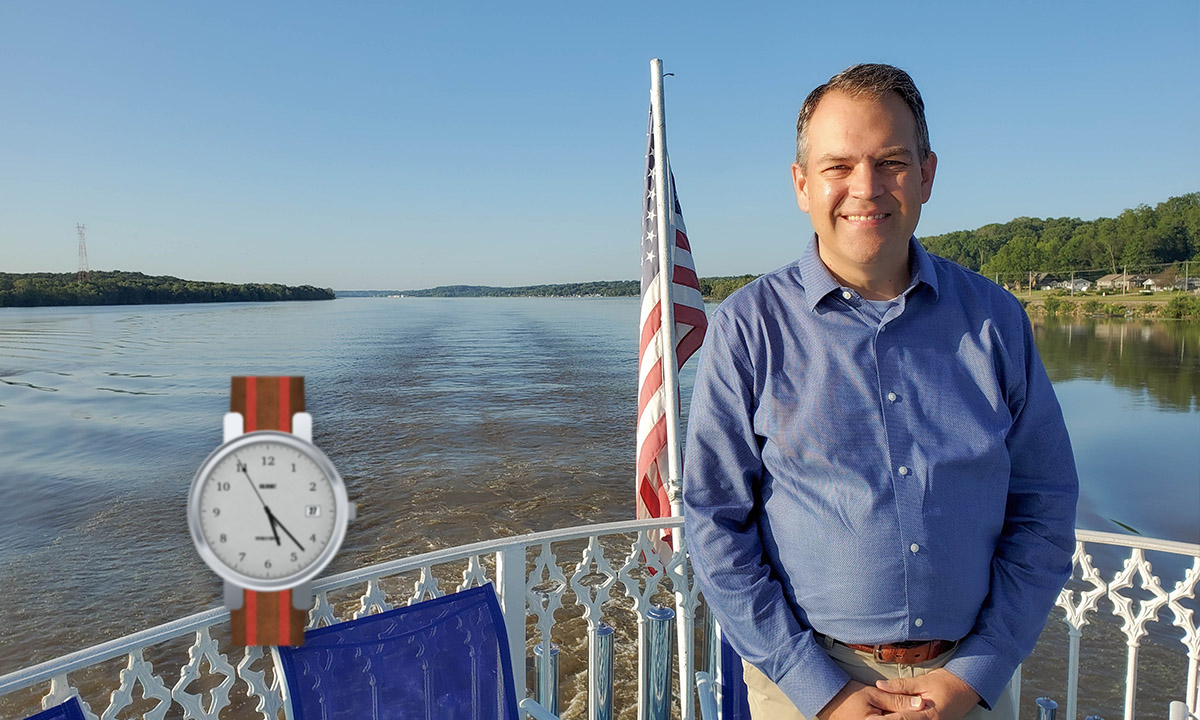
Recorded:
5.22.55
